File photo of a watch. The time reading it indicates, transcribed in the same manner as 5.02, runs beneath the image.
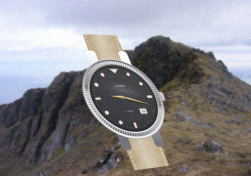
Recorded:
9.18
